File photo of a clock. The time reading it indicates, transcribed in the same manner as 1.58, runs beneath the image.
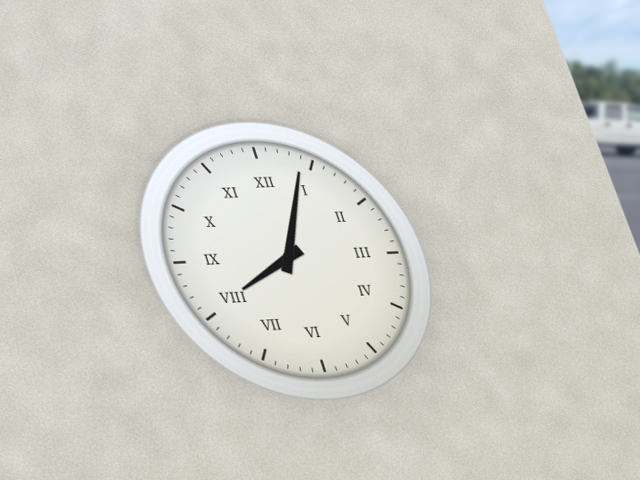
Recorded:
8.04
